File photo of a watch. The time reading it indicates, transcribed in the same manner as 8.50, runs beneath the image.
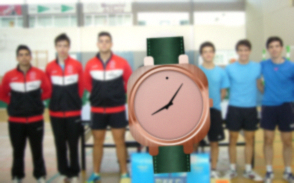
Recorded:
8.06
